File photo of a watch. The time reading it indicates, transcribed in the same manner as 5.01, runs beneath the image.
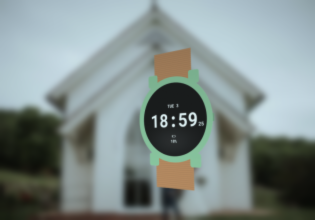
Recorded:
18.59
